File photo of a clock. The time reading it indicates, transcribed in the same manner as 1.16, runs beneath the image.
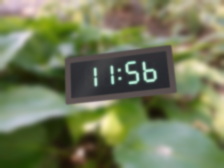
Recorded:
11.56
